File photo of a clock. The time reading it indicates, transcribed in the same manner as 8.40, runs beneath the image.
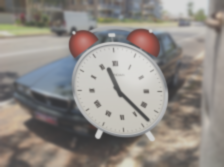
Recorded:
11.23
